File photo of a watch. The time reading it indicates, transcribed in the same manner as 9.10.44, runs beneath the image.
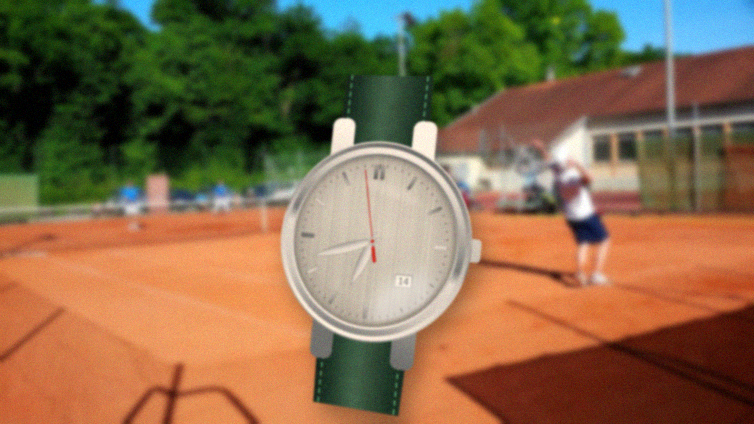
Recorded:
6.41.58
